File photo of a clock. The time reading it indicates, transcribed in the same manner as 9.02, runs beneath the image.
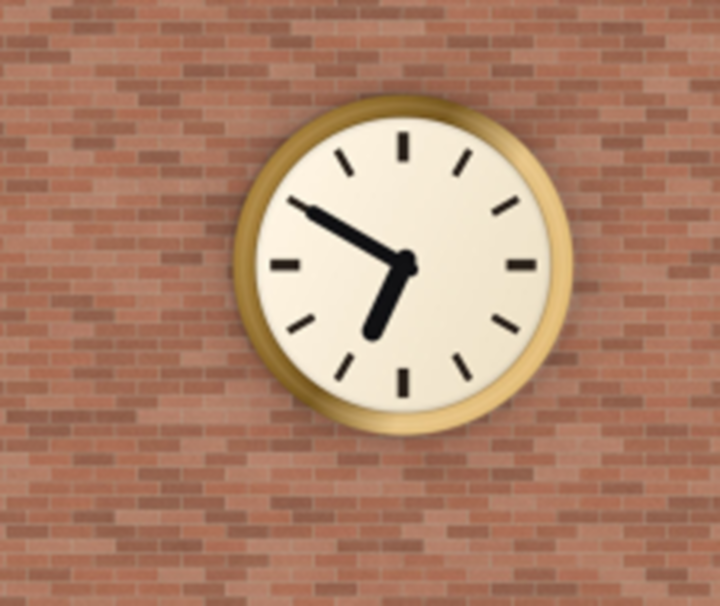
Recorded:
6.50
